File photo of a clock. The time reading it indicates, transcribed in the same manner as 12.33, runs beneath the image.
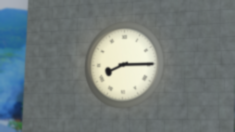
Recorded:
8.15
